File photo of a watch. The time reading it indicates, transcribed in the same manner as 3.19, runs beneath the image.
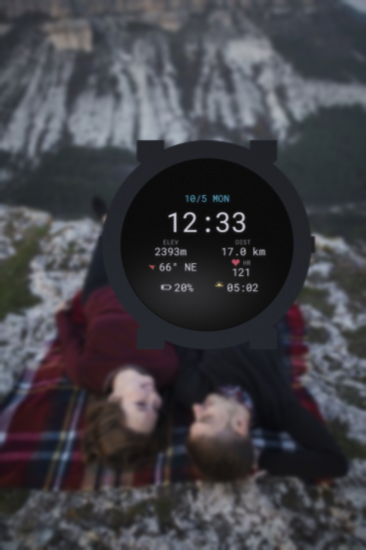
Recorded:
12.33
